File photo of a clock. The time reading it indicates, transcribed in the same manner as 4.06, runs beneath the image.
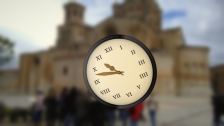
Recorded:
10.48
